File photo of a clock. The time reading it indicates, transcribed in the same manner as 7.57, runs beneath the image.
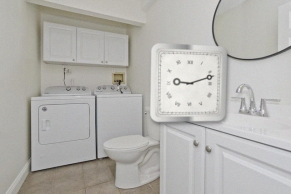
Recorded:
9.12
